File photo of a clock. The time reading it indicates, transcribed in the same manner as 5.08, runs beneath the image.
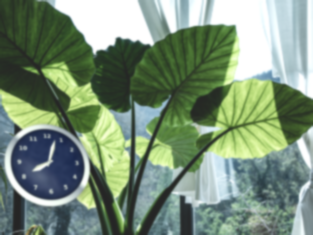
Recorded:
8.03
